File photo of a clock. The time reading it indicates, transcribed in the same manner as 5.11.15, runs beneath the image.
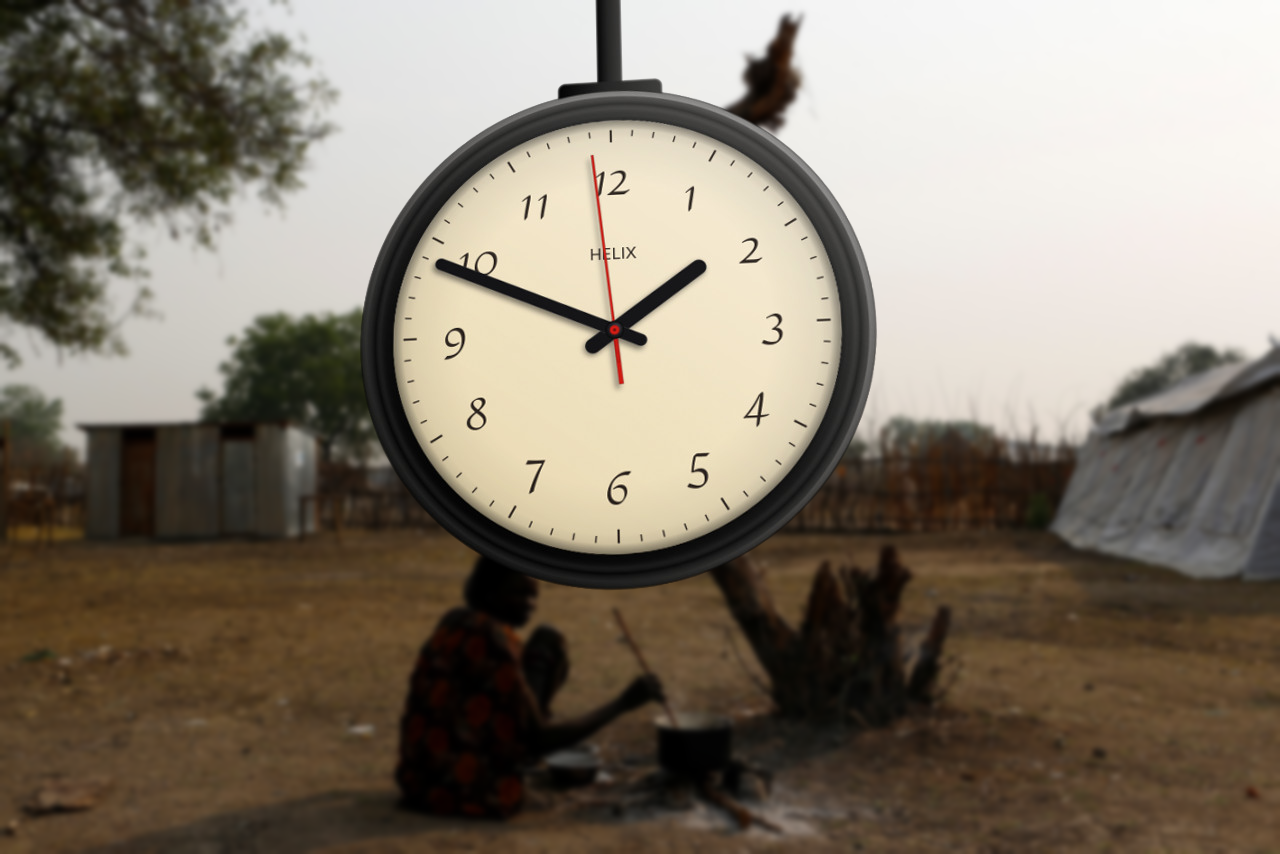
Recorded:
1.48.59
